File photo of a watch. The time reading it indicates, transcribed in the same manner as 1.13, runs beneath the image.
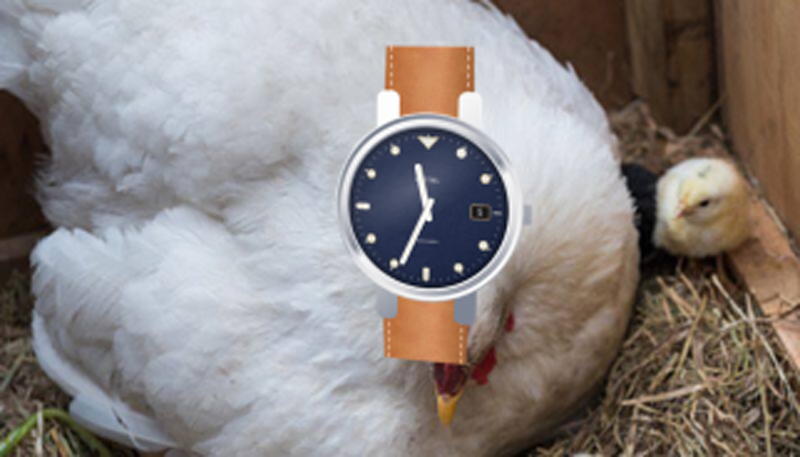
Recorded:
11.34
